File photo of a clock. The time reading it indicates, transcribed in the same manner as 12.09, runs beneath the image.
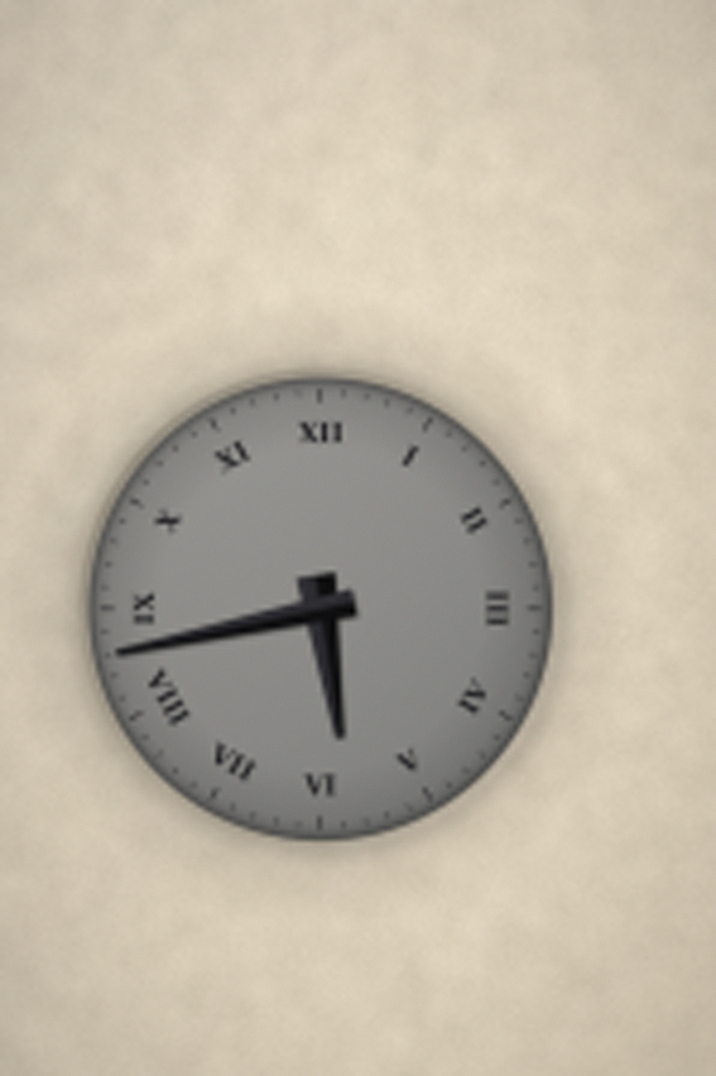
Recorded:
5.43
